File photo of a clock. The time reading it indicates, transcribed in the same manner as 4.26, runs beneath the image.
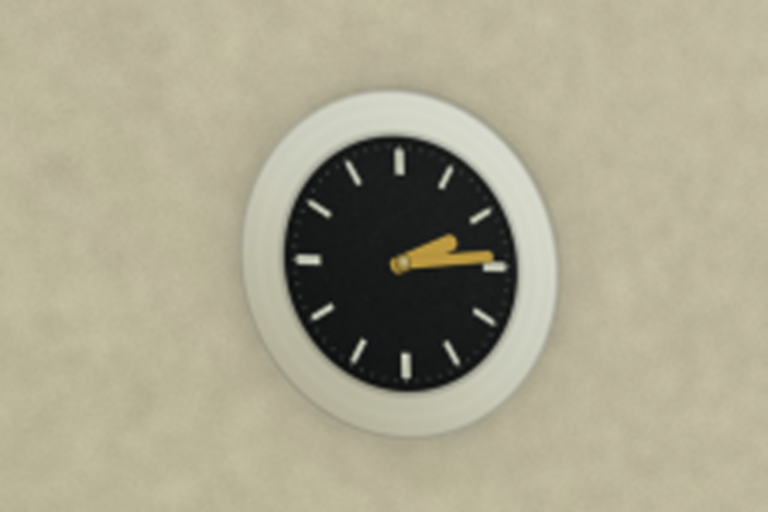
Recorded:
2.14
